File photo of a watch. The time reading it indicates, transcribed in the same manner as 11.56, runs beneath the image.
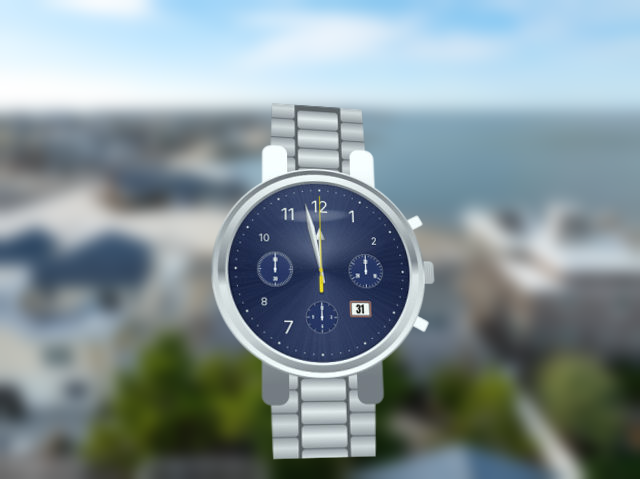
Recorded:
11.58
